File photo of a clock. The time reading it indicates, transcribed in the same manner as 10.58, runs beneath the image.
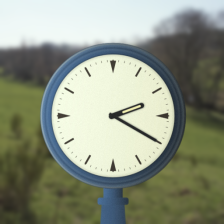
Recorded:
2.20
